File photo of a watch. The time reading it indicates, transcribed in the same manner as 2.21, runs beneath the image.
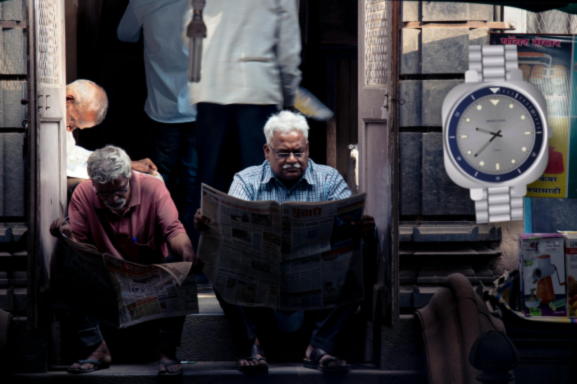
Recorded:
9.38
